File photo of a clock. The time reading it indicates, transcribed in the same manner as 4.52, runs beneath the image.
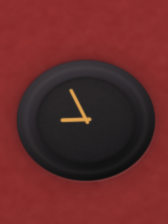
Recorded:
8.56
